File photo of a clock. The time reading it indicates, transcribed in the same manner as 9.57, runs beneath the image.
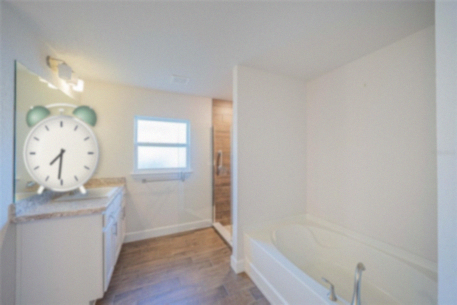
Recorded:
7.31
